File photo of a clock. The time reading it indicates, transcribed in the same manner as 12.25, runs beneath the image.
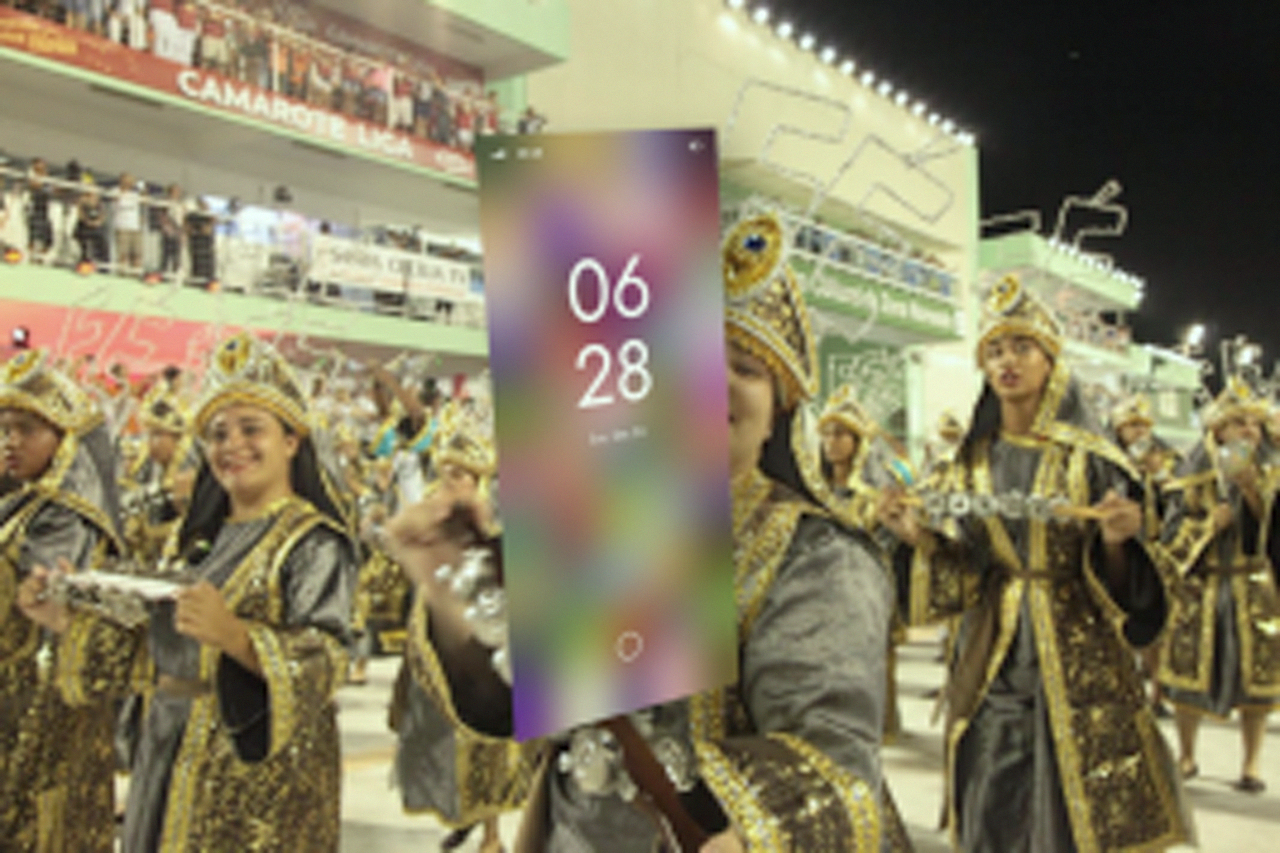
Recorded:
6.28
